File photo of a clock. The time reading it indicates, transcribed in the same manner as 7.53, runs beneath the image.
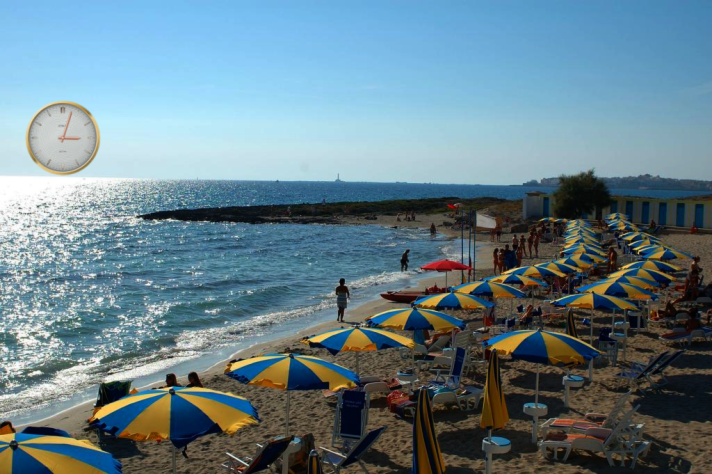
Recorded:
3.03
